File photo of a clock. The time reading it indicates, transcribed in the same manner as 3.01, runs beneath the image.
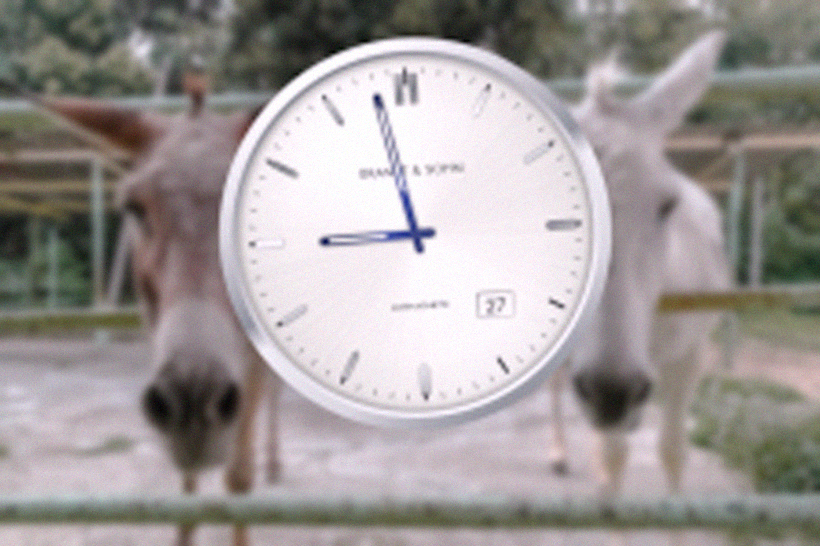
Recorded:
8.58
